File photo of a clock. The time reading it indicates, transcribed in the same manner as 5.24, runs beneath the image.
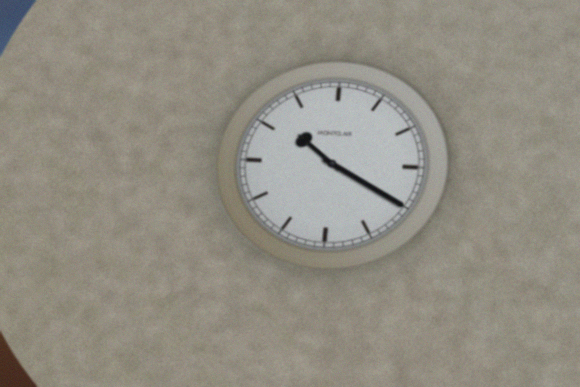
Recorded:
10.20
